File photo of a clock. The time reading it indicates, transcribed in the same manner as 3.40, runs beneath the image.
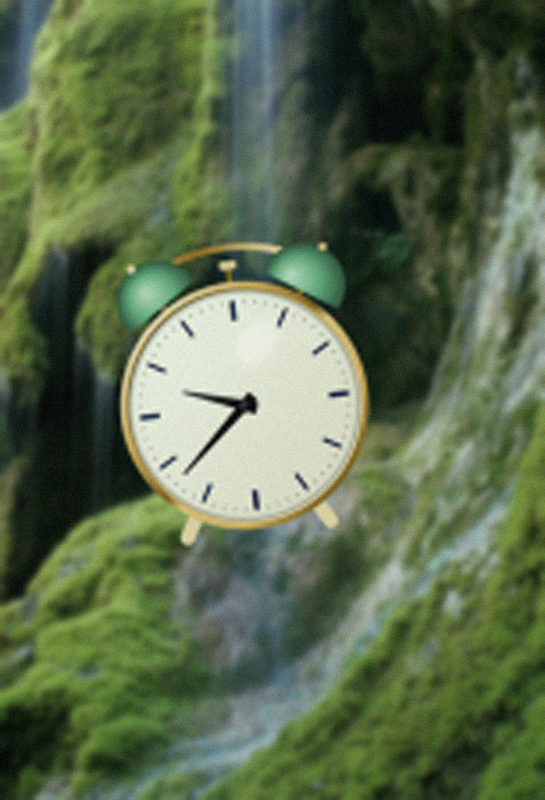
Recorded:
9.38
